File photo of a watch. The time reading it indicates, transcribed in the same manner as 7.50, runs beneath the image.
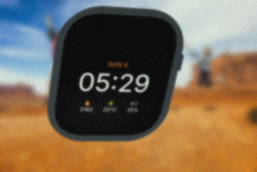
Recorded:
5.29
